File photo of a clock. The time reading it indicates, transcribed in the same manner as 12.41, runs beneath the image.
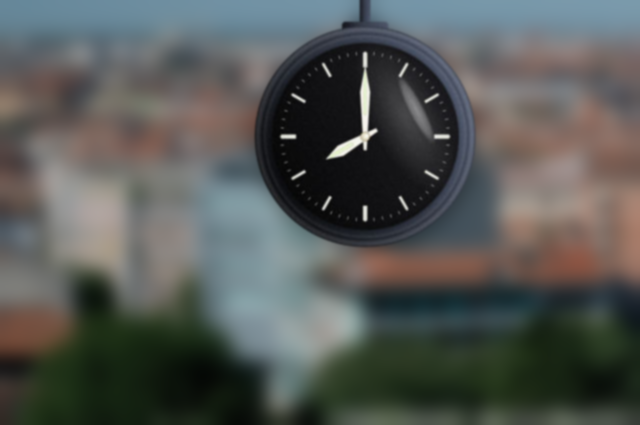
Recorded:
8.00
